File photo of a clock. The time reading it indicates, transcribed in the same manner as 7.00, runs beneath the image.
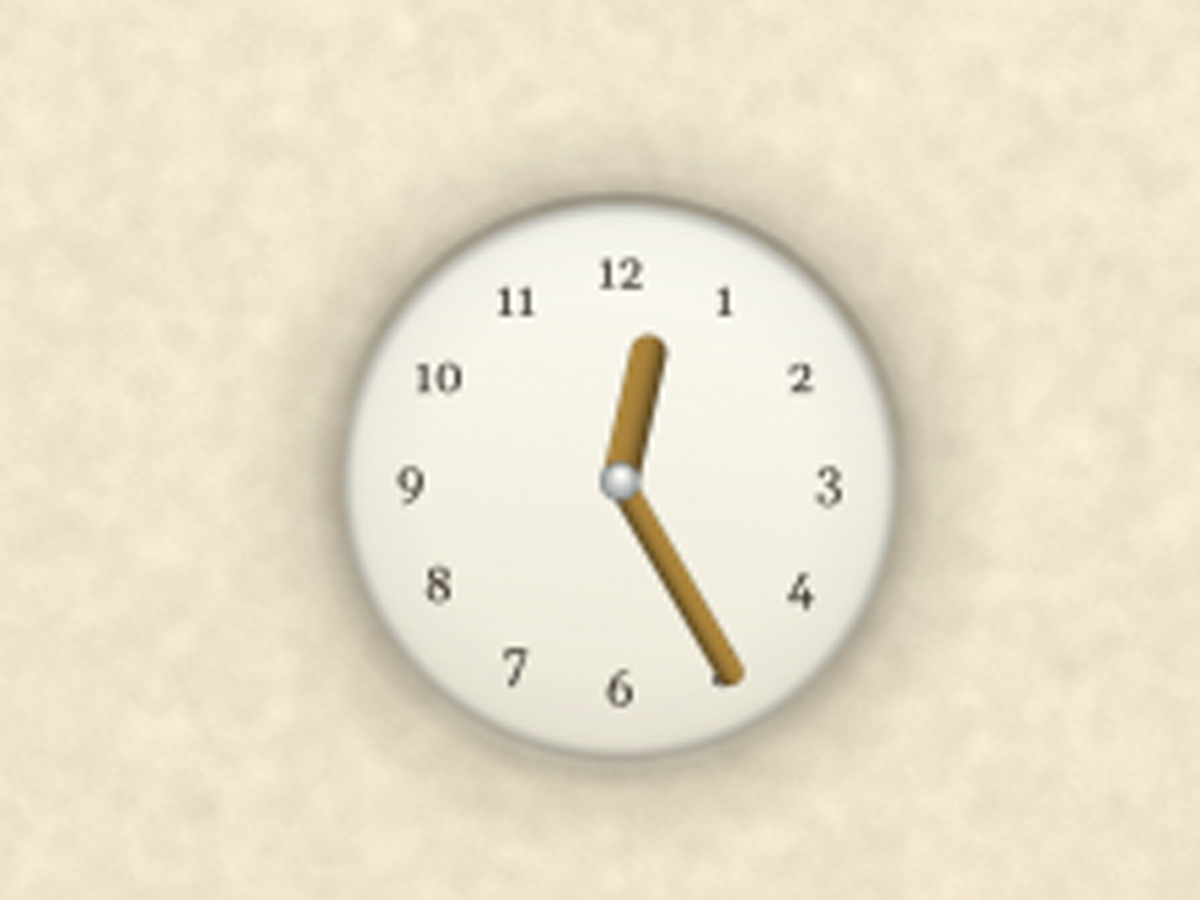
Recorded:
12.25
